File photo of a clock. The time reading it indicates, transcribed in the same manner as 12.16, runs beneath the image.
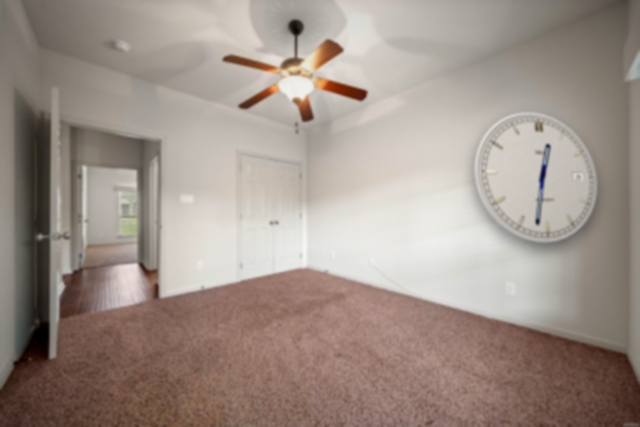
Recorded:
12.32
